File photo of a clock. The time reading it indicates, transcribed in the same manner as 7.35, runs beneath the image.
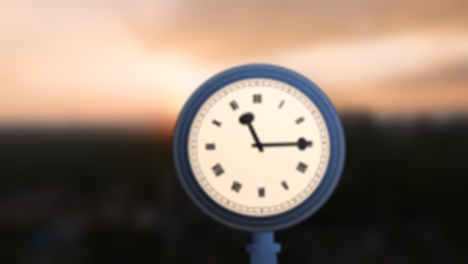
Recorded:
11.15
